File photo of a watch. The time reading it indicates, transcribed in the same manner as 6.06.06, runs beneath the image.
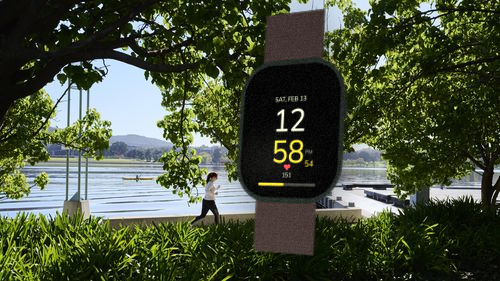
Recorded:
12.58.54
